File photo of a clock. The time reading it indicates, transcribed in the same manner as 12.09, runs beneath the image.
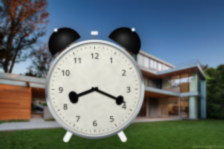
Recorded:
8.19
